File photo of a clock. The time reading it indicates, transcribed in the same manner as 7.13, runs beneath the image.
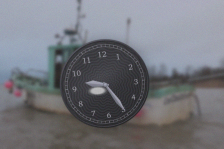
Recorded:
9.25
